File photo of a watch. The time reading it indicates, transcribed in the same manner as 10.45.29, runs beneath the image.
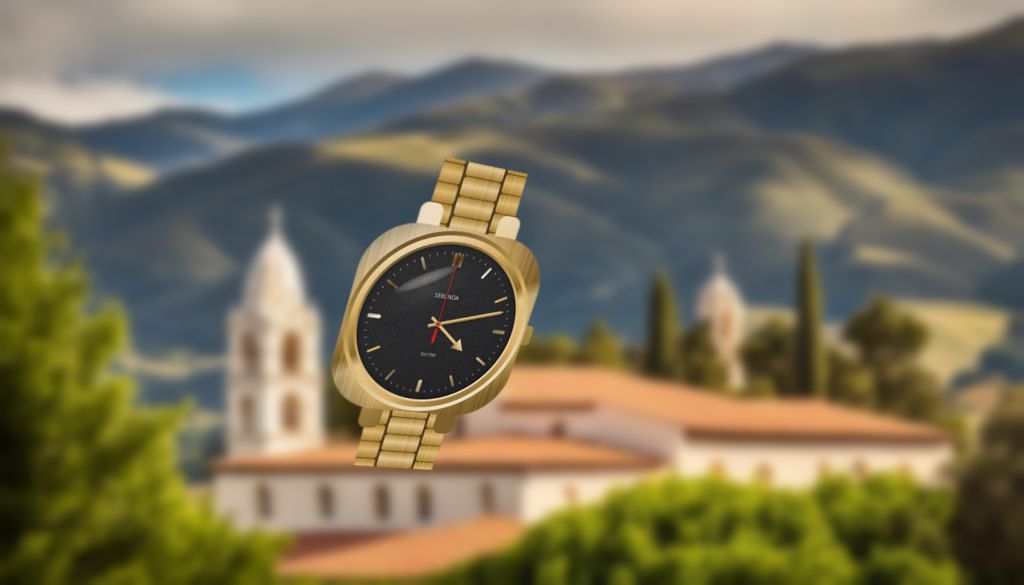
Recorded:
4.12.00
